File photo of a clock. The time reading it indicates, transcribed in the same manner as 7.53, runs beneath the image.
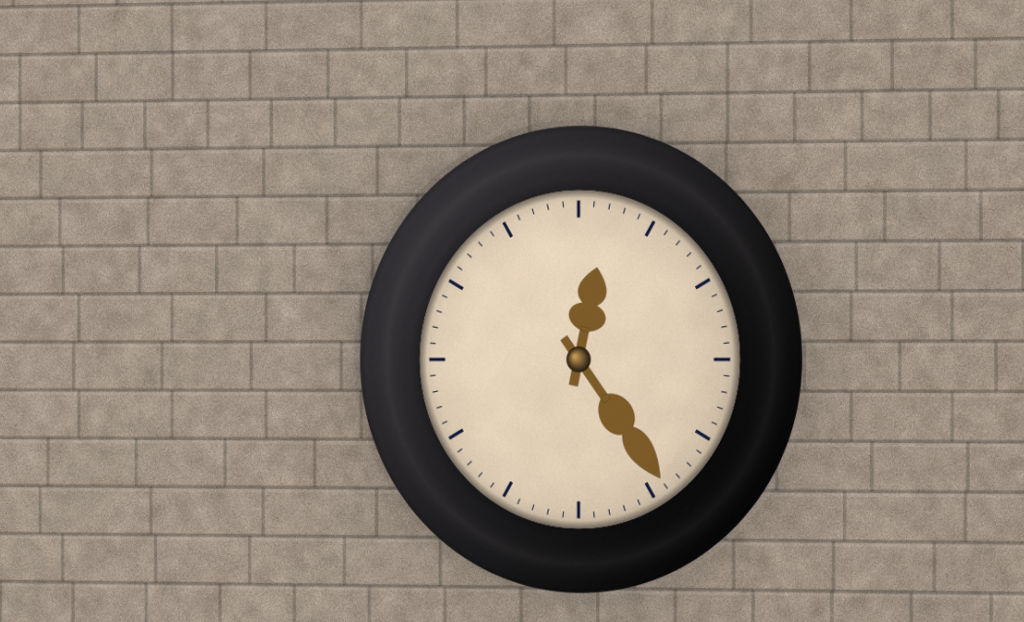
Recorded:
12.24
